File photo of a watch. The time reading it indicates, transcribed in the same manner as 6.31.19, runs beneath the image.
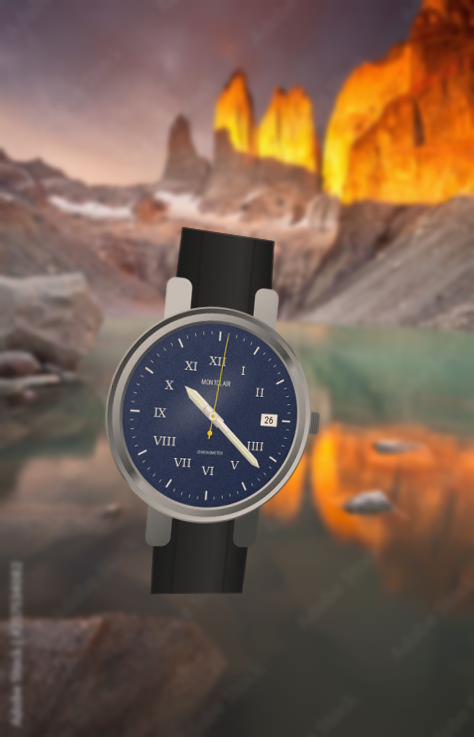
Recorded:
10.22.01
